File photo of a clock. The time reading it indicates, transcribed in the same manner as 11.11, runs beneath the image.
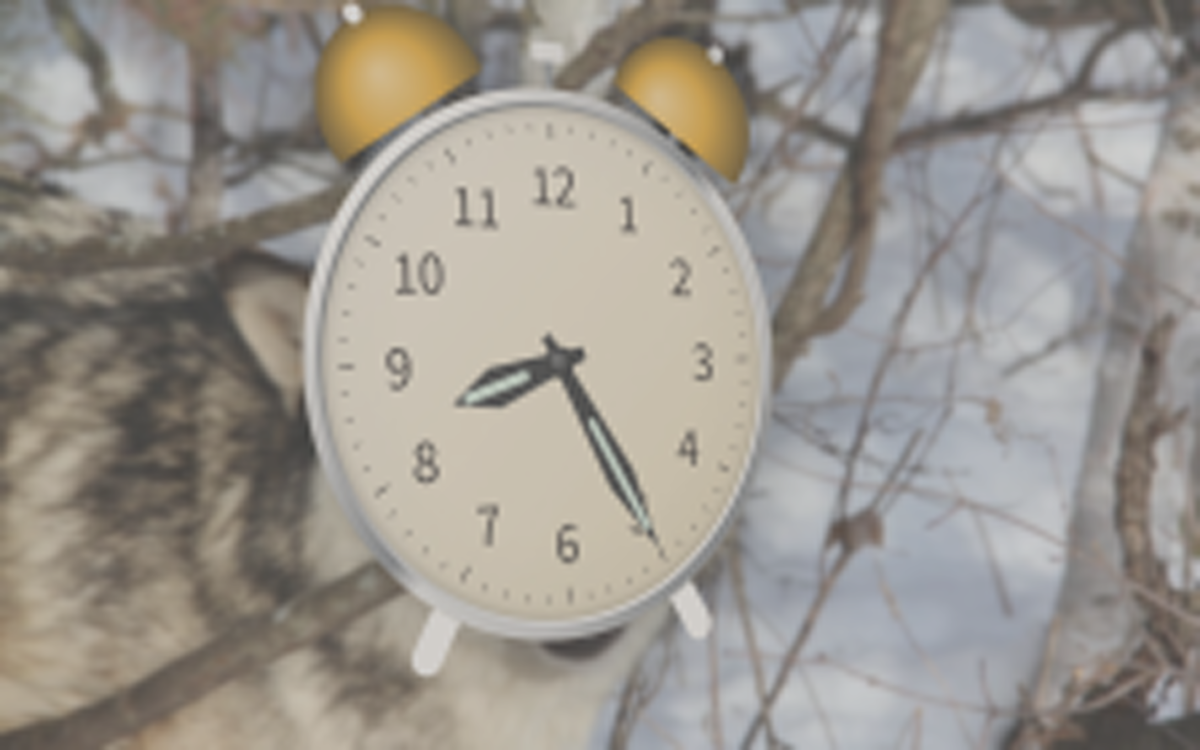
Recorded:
8.25
